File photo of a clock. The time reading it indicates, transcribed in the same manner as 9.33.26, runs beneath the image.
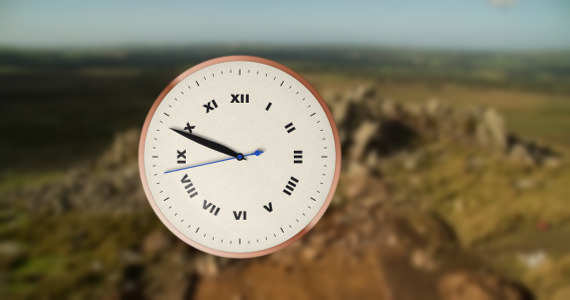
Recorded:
9.48.43
